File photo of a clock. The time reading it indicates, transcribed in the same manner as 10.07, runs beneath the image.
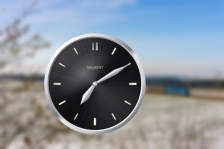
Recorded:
7.10
